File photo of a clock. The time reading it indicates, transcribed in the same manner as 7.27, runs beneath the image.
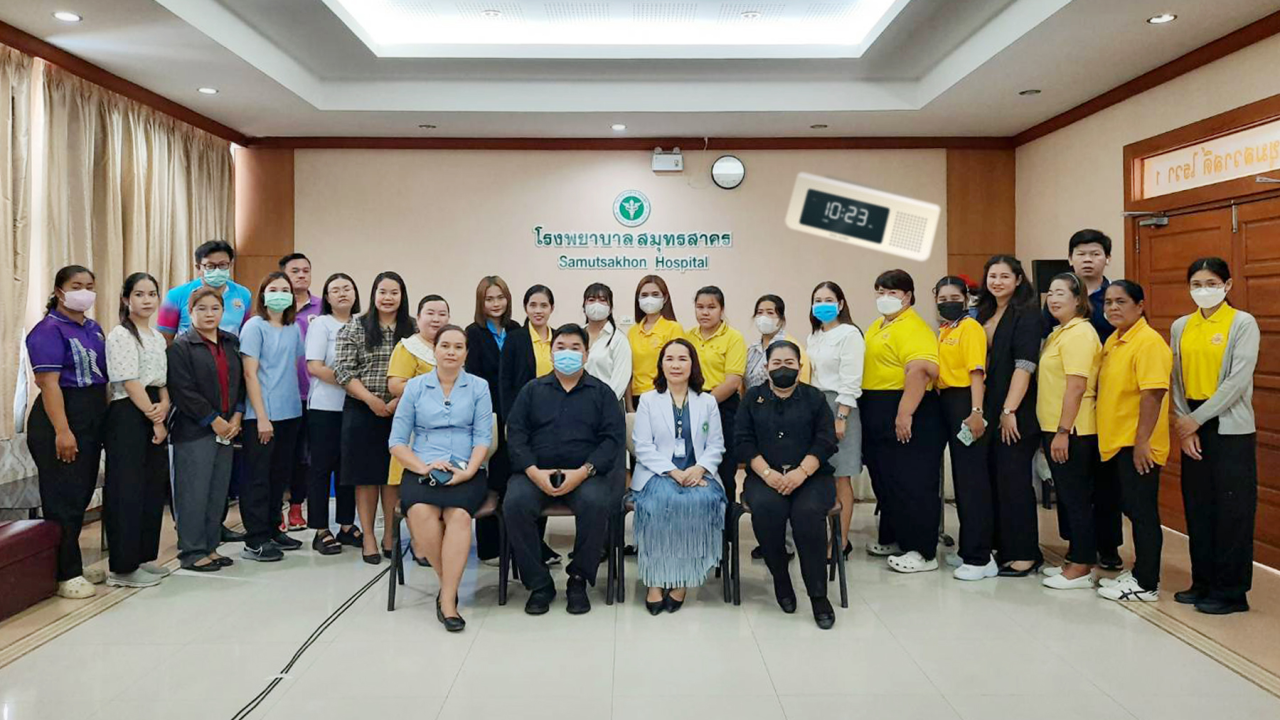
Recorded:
10.23
